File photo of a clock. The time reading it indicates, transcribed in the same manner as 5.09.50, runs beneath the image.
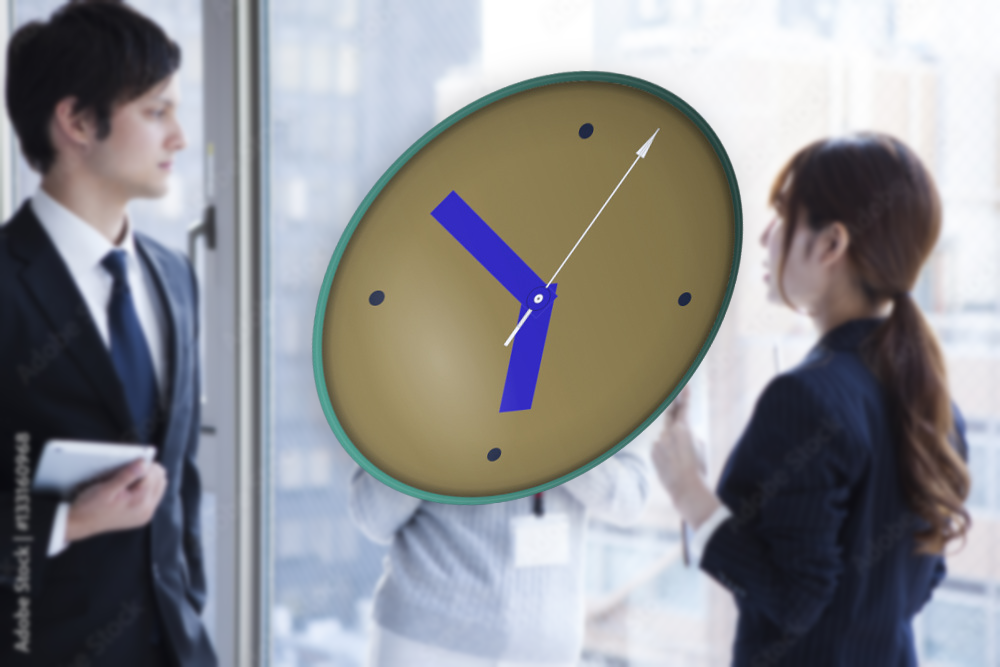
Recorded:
5.51.04
